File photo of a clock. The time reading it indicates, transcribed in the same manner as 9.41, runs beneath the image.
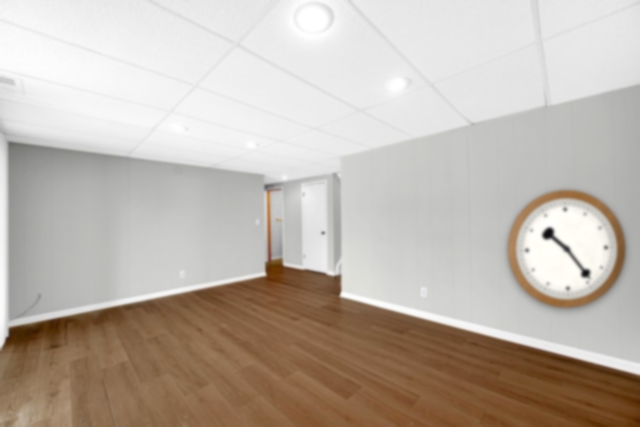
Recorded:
10.24
